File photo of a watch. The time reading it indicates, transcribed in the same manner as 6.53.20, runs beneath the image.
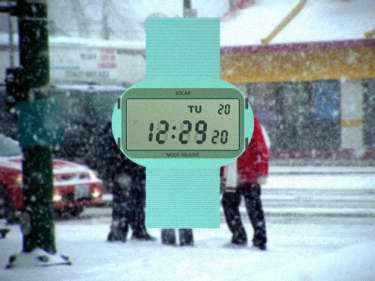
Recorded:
12.29.20
